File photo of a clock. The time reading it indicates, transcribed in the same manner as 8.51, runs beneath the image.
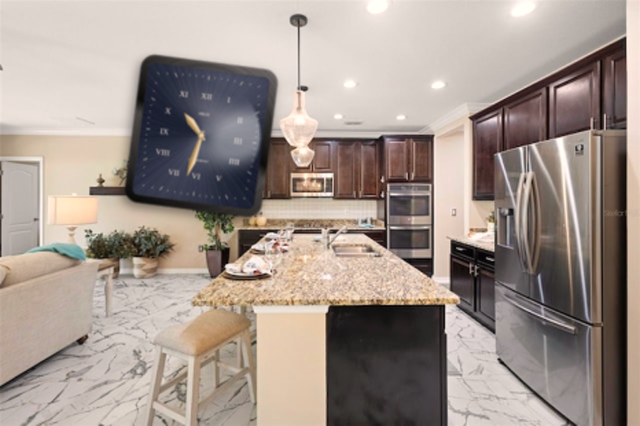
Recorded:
10.32
